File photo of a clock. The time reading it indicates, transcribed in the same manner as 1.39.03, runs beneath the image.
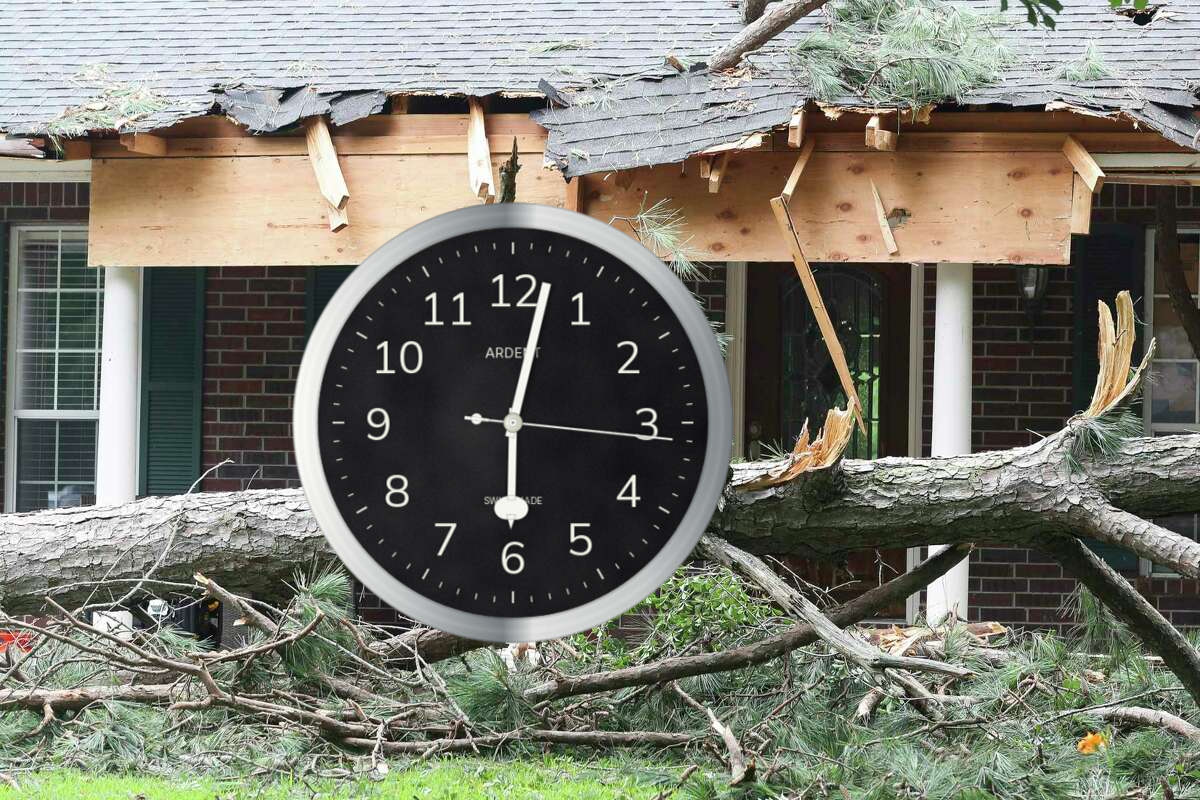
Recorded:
6.02.16
